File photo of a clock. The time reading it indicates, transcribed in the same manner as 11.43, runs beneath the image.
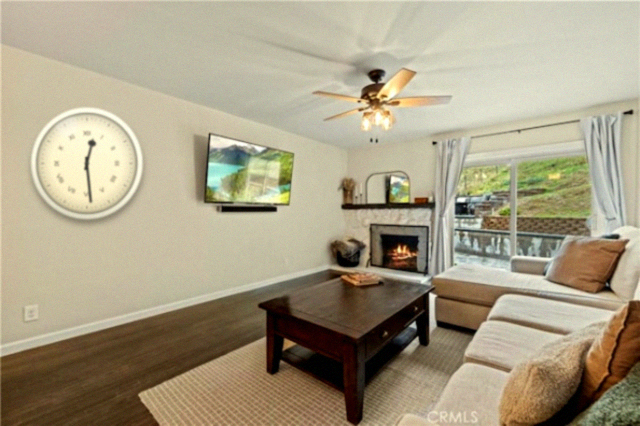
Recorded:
12.29
